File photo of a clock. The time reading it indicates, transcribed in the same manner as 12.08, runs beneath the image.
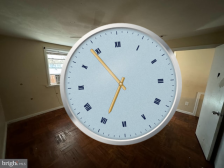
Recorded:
6.54
